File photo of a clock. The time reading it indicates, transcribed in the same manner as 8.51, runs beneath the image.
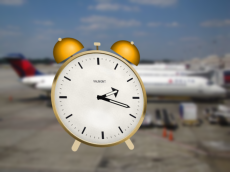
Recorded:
2.18
